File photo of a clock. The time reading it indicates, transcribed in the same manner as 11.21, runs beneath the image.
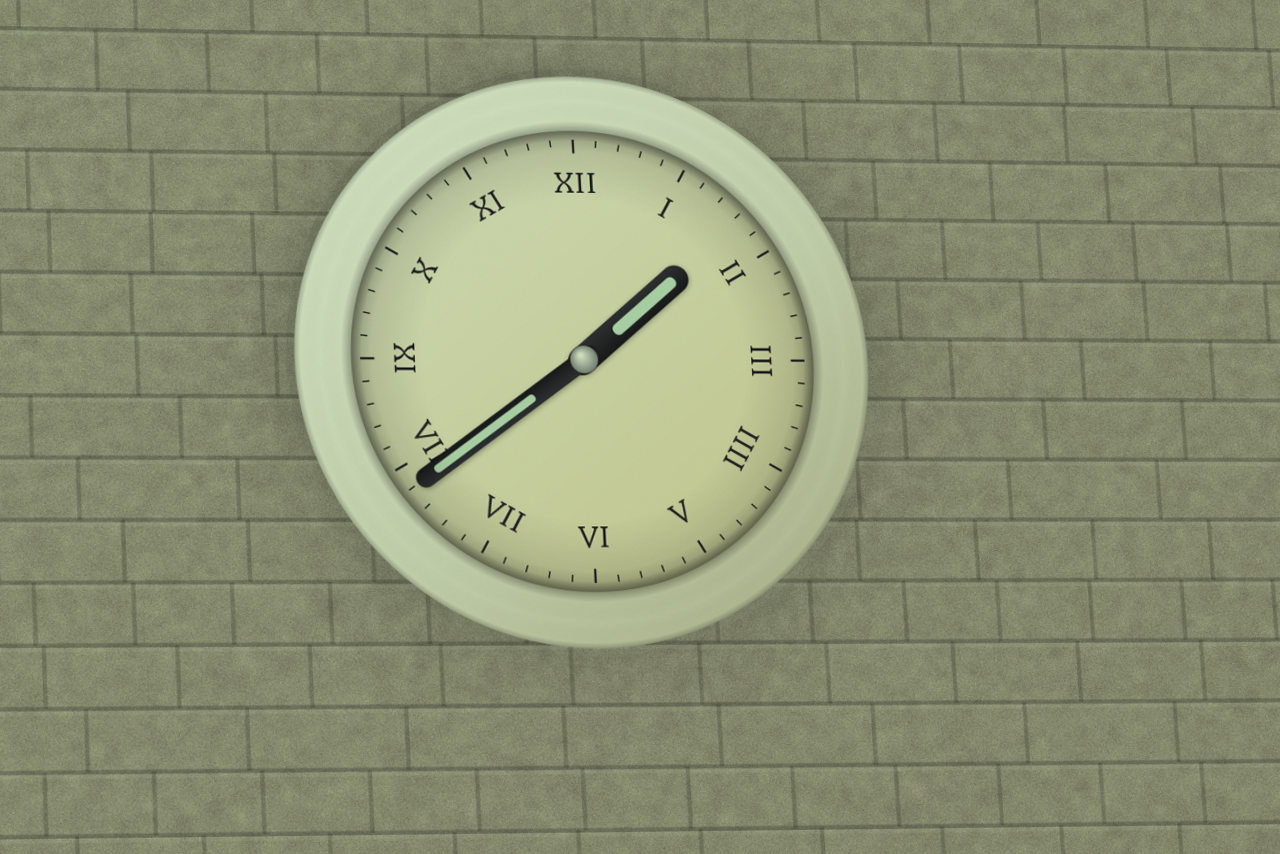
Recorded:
1.39
